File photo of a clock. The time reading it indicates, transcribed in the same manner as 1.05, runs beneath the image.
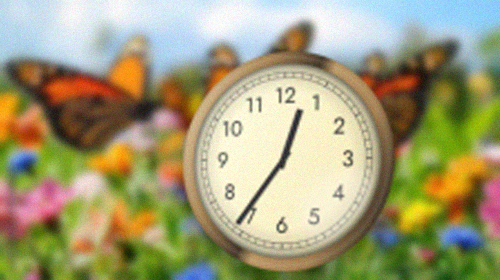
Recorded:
12.36
